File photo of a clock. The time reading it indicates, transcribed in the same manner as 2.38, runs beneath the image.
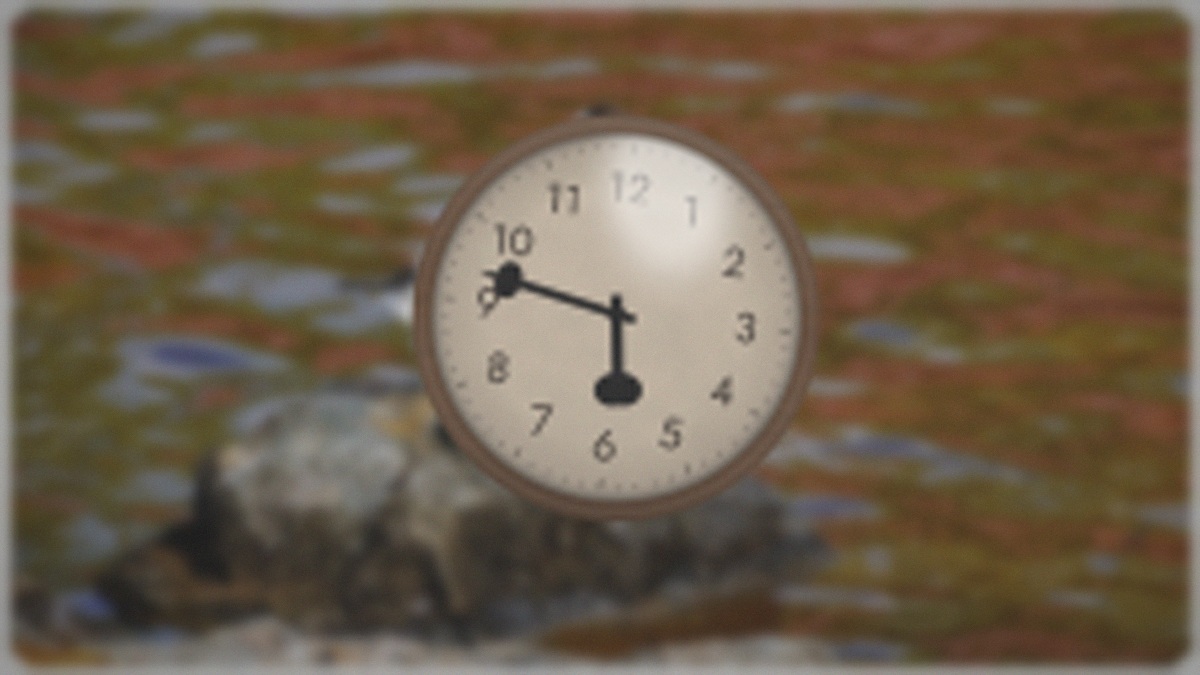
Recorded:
5.47
